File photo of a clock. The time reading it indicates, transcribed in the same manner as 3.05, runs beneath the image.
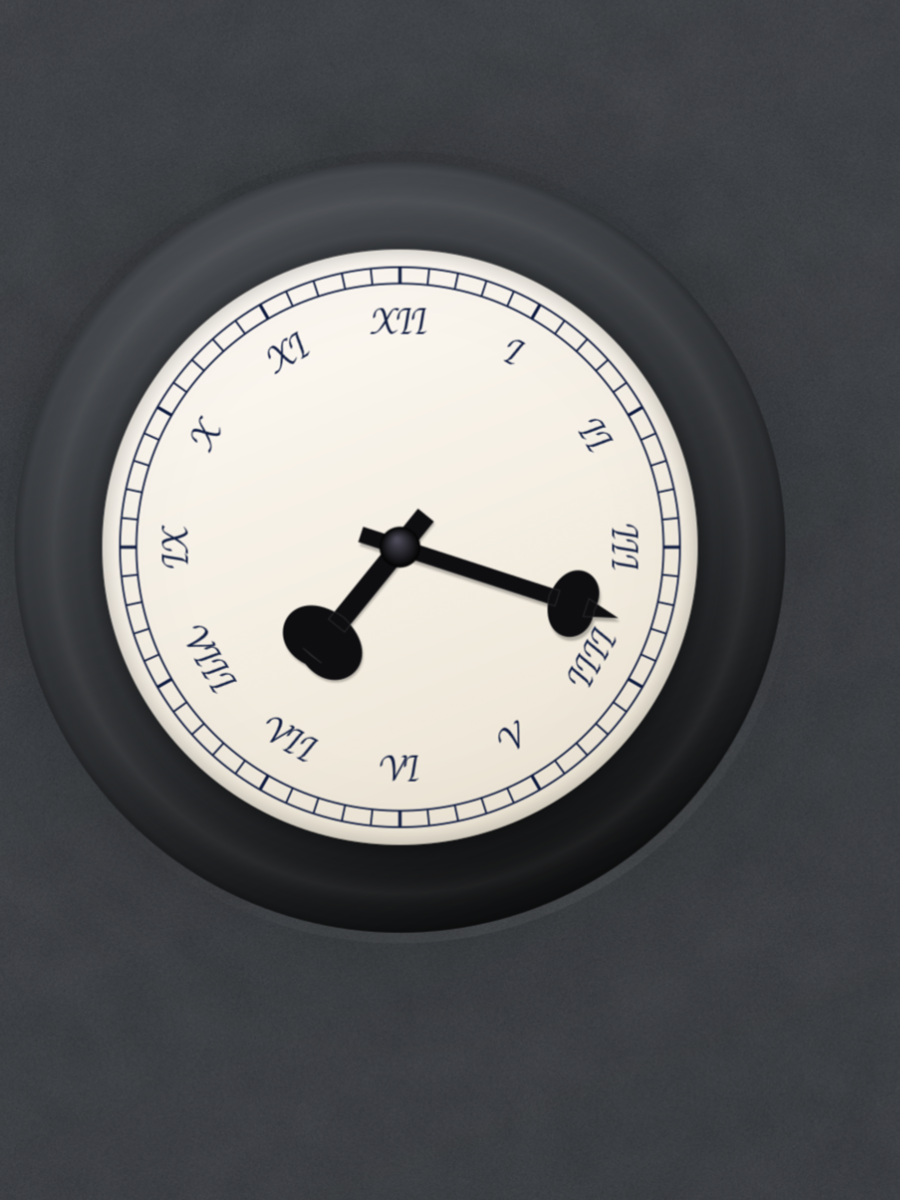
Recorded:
7.18
